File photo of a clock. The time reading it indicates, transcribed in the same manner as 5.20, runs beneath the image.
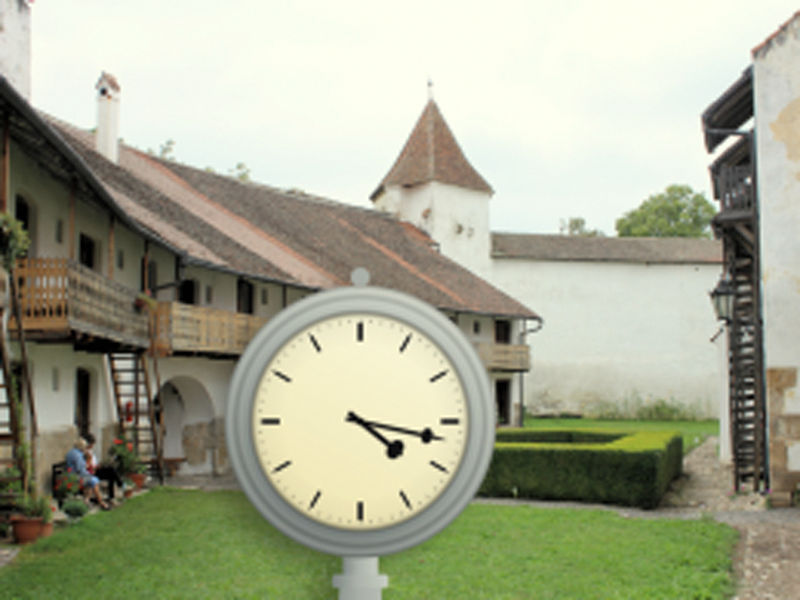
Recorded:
4.17
